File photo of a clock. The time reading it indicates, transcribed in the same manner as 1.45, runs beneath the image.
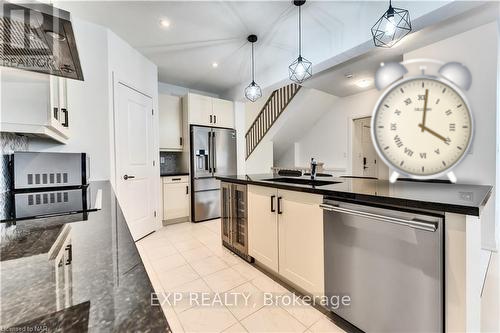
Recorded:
4.01
